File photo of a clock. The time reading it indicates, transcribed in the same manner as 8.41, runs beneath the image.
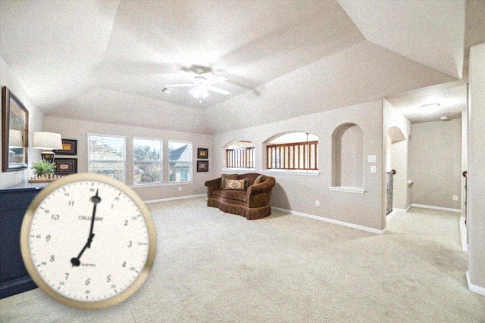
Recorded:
7.01
